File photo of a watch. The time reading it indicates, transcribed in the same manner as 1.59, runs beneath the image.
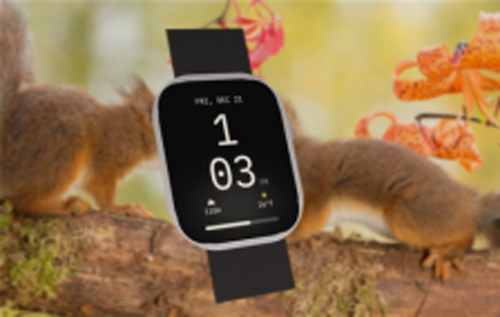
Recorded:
1.03
